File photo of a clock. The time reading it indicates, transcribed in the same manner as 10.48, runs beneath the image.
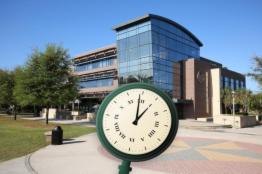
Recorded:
12.59
